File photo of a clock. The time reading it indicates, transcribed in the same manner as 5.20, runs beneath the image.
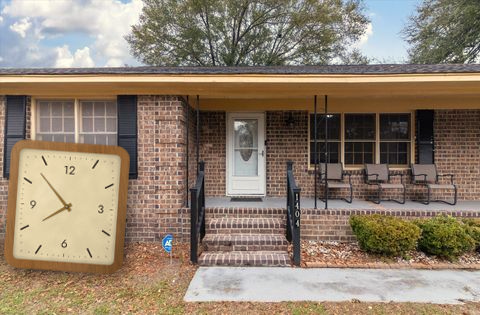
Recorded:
7.53
